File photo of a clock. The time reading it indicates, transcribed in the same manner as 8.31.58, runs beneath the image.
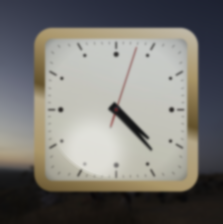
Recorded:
4.23.03
